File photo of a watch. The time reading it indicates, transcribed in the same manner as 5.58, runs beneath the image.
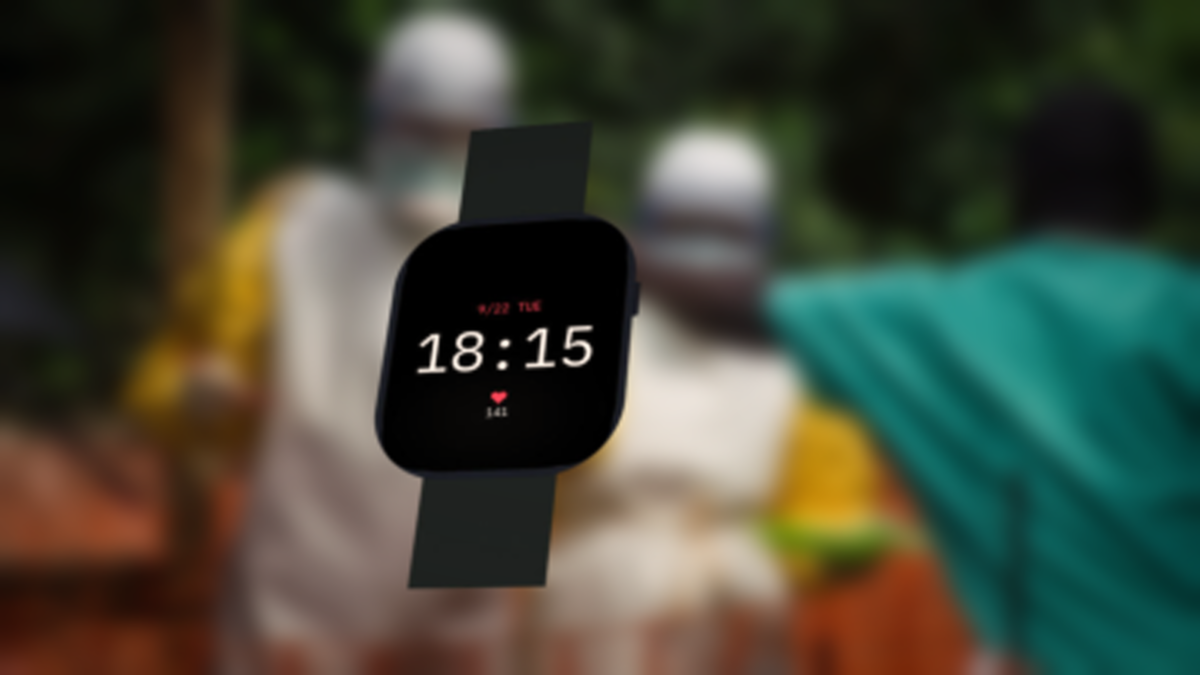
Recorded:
18.15
